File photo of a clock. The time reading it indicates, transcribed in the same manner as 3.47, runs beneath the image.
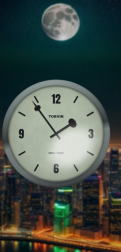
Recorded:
1.54
